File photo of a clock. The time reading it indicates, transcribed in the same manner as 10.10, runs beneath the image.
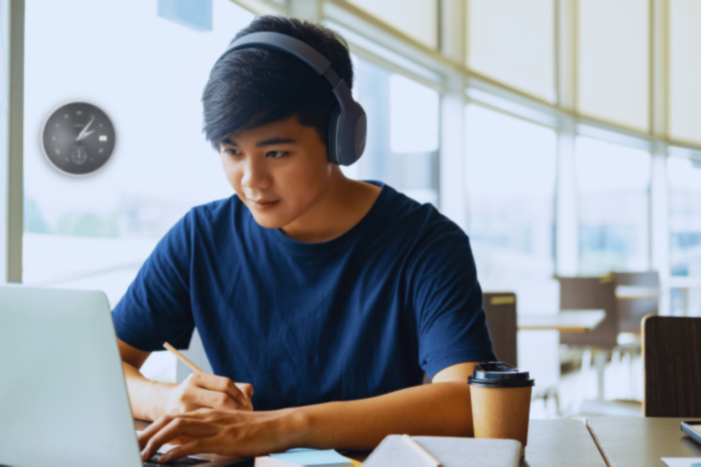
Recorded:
2.06
